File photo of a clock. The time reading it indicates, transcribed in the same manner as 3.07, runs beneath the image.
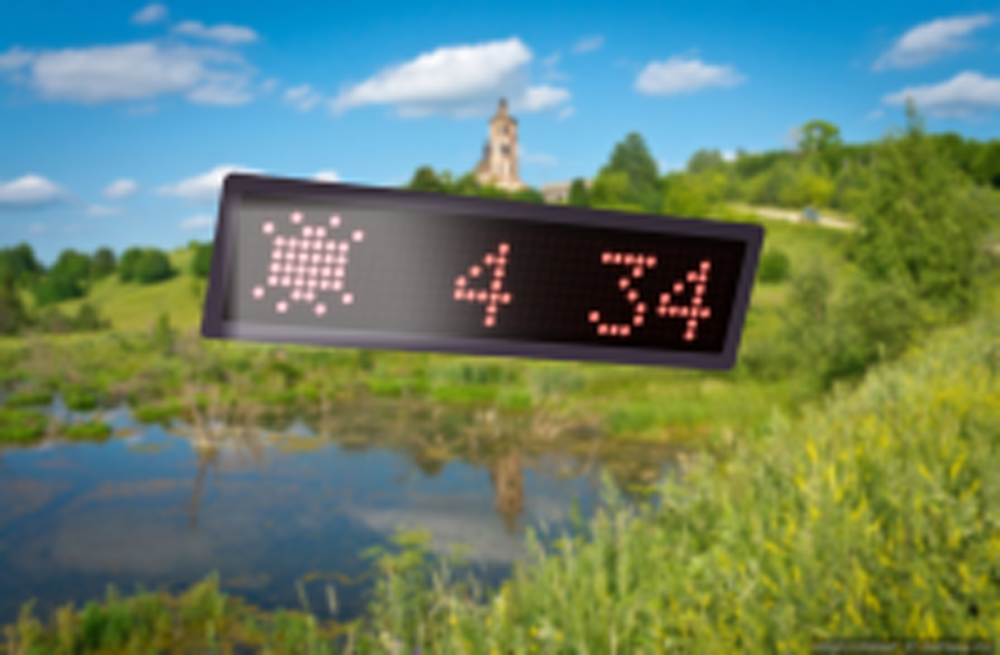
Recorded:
4.34
